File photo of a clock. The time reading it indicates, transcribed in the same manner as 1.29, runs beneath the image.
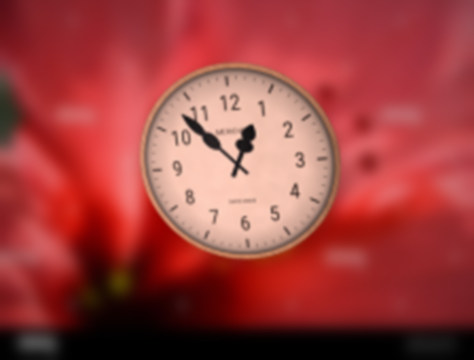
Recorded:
12.53
